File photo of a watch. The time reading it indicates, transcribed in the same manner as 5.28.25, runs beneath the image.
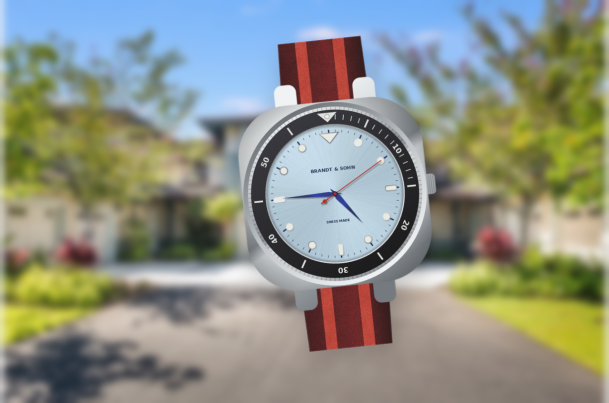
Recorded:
4.45.10
